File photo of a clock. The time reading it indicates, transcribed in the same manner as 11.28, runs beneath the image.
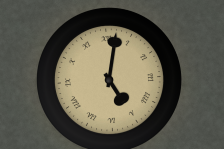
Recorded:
5.02
